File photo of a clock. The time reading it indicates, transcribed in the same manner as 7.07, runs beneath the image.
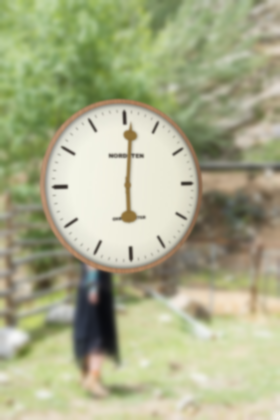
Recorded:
6.01
